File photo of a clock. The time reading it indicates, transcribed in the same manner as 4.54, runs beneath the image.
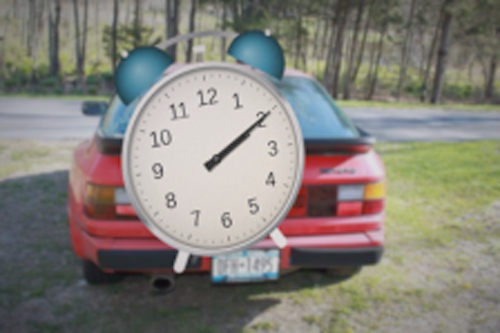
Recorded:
2.10
